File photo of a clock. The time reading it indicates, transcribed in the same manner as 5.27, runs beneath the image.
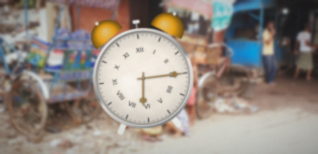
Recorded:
6.15
